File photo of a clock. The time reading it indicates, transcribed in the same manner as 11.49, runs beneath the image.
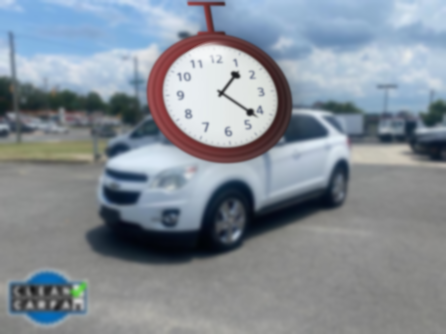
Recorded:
1.22
